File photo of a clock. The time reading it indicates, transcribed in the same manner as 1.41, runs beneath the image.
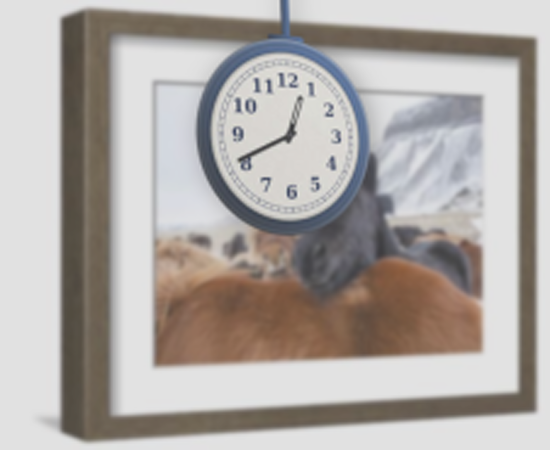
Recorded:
12.41
